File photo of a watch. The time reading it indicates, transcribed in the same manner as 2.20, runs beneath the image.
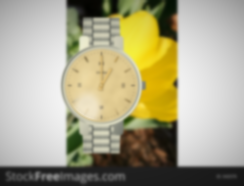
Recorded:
1.00
